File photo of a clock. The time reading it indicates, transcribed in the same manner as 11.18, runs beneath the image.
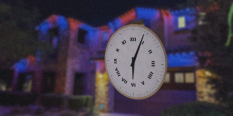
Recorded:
6.04
